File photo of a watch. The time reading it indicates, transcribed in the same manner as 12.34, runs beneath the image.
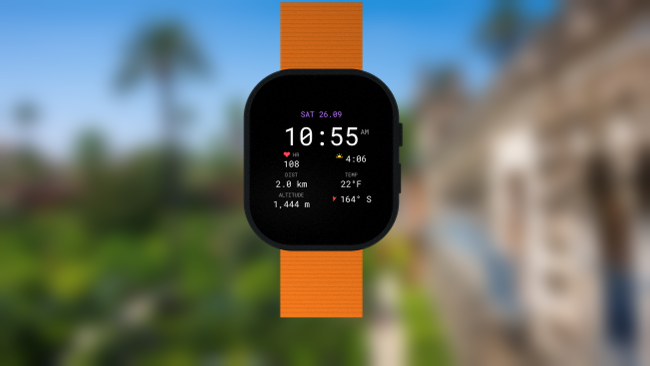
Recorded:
10.55
